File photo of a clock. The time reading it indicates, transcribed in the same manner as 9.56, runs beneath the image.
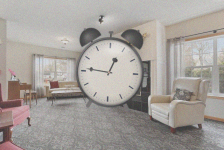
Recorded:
12.46
